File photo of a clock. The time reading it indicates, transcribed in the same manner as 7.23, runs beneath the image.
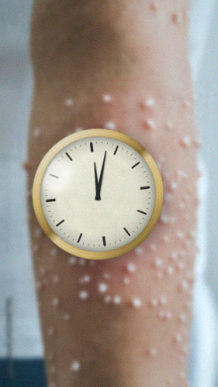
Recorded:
12.03
